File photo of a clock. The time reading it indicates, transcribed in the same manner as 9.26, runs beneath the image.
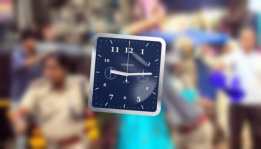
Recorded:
9.14
